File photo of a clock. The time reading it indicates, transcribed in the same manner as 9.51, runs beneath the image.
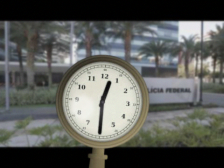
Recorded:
12.30
